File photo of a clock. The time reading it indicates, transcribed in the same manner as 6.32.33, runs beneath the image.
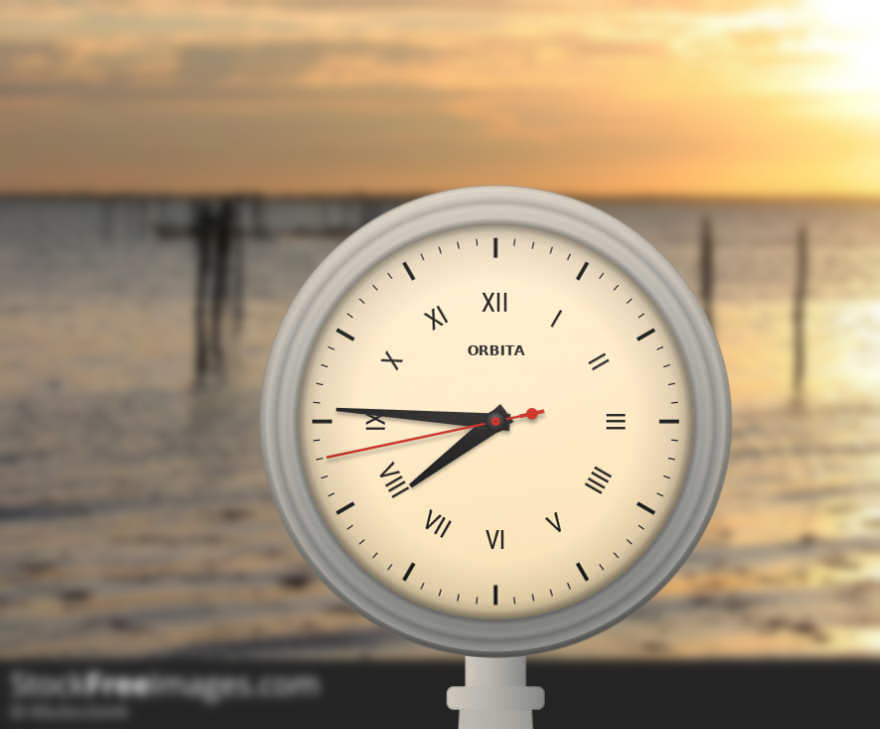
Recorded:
7.45.43
